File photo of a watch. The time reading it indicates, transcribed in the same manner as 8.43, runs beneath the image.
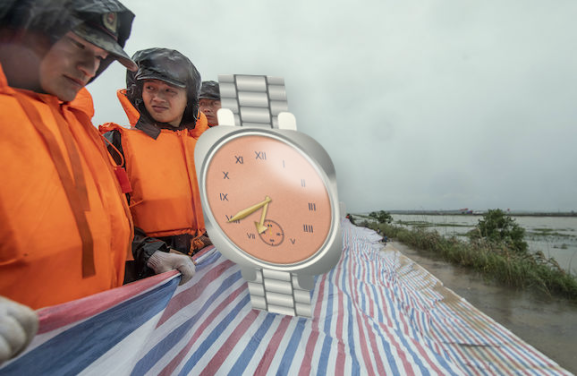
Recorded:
6.40
